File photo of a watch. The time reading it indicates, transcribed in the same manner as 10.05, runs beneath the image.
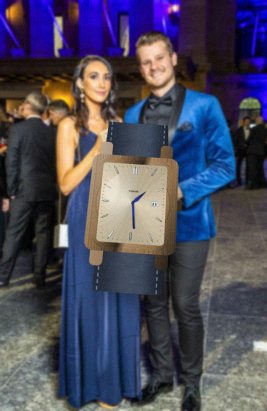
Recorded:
1.29
